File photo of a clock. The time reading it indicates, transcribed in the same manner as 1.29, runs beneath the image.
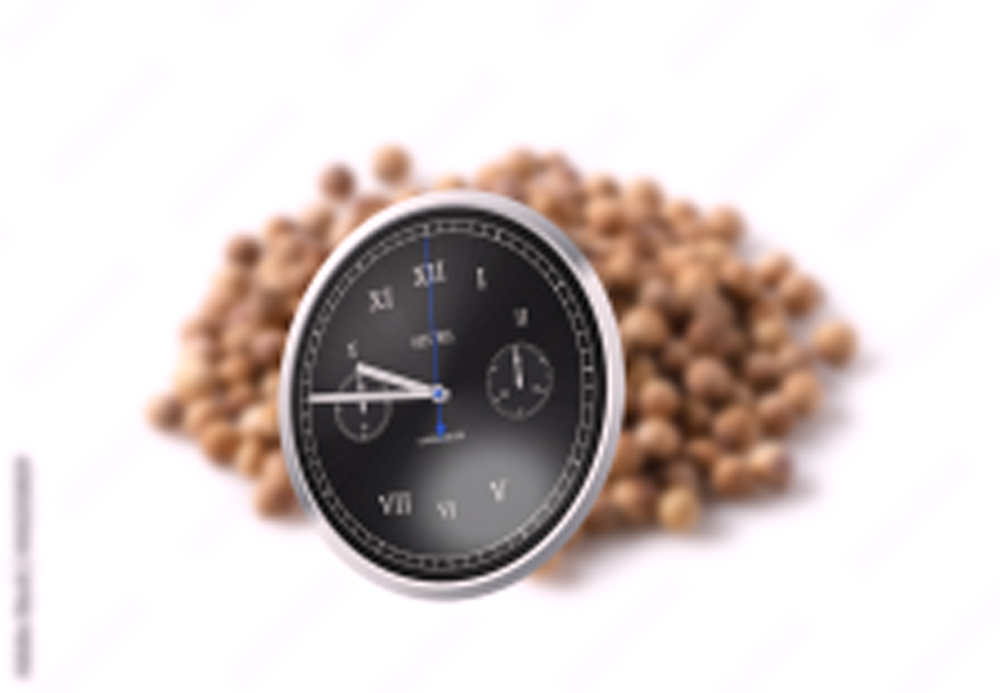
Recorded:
9.46
